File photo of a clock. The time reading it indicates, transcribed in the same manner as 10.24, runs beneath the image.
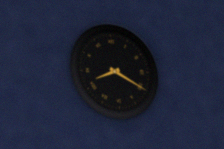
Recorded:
8.20
